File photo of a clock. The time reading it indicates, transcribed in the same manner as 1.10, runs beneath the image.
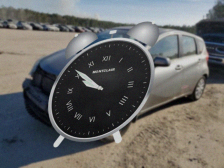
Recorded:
9.51
